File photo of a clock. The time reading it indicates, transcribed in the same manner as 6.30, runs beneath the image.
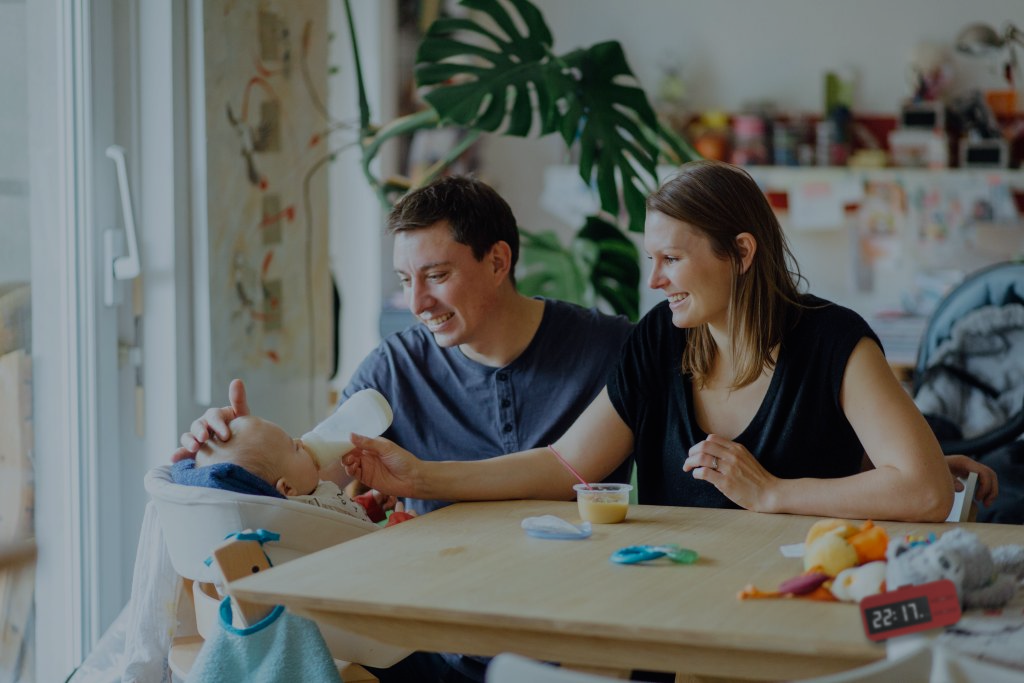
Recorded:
22.17
